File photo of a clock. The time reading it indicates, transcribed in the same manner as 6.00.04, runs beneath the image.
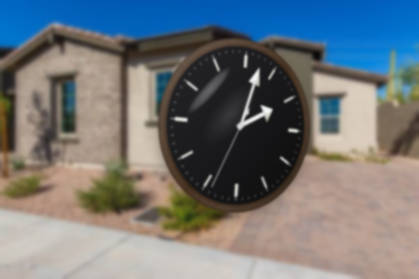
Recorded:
2.02.34
